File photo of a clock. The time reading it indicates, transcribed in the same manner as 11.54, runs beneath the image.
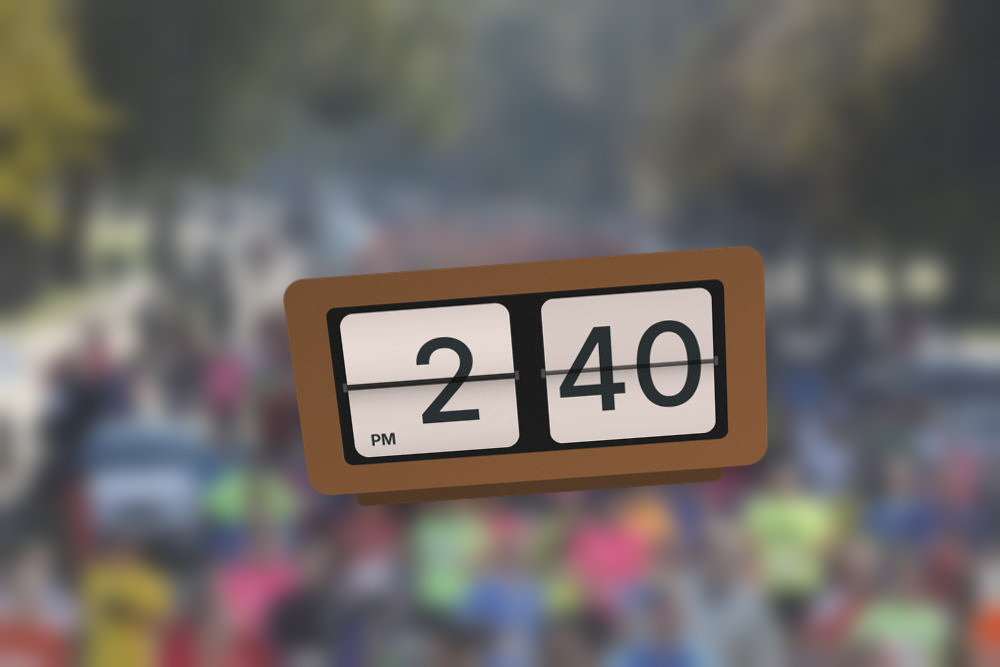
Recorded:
2.40
